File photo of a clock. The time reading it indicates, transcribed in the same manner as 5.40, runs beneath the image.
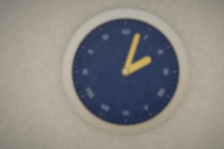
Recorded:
2.03
